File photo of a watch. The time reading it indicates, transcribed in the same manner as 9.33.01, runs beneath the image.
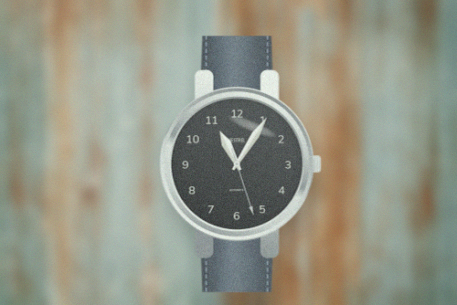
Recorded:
11.05.27
